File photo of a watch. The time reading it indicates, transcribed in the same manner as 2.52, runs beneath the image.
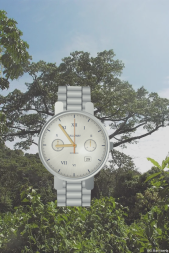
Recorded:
8.54
